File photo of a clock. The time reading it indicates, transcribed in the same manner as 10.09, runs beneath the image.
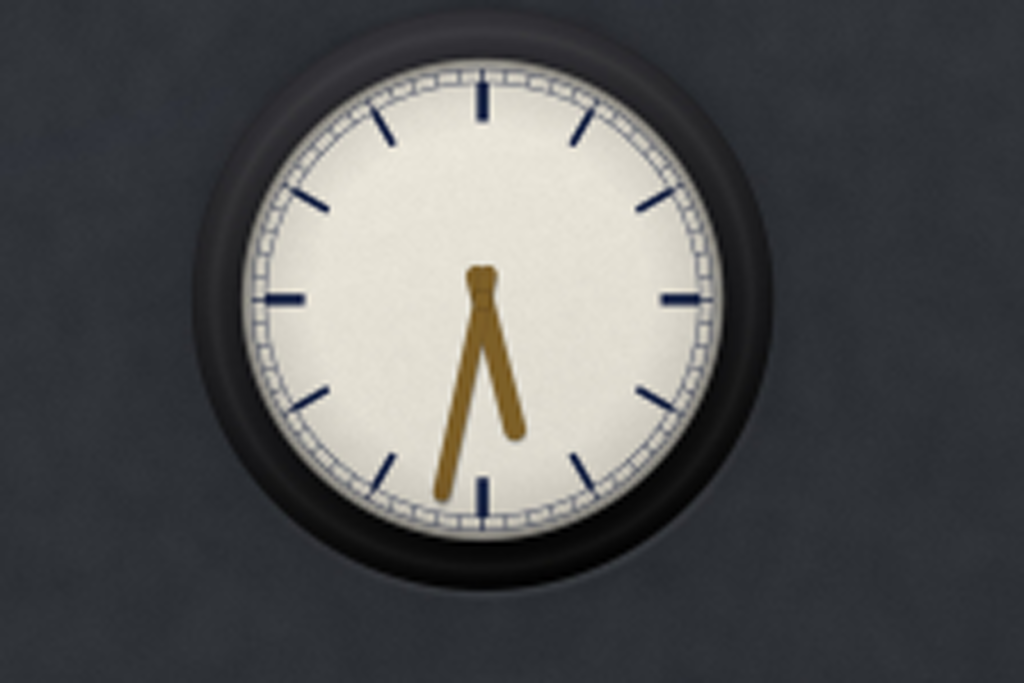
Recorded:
5.32
